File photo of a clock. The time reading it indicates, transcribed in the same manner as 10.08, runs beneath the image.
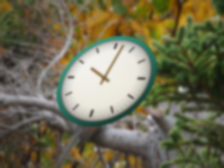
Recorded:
10.02
